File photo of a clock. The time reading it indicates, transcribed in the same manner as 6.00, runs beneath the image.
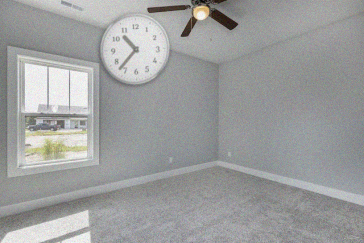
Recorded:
10.37
